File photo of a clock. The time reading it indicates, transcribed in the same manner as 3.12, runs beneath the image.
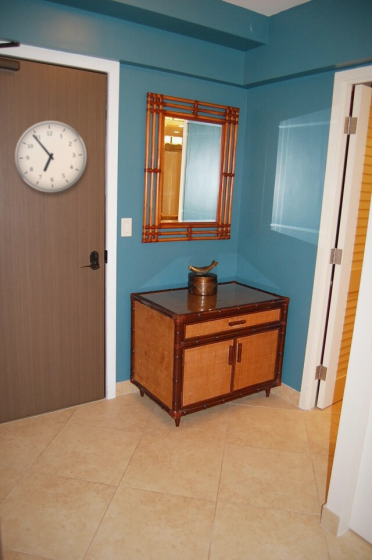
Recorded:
6.54
